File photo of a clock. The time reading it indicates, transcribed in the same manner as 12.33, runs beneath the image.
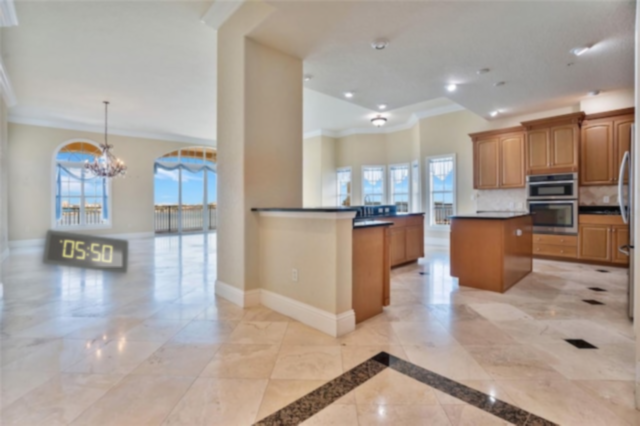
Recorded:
5.50
